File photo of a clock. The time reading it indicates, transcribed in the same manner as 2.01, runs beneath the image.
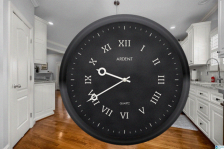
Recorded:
9.40
